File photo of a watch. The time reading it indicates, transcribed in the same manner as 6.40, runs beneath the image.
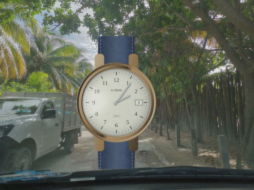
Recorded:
2.06
